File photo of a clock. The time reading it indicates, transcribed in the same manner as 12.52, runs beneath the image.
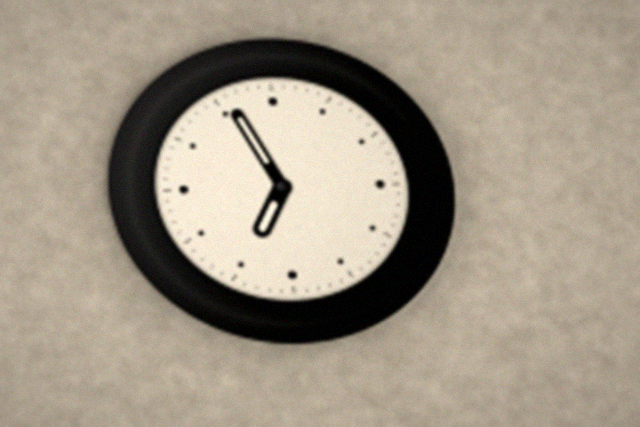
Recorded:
6.56
